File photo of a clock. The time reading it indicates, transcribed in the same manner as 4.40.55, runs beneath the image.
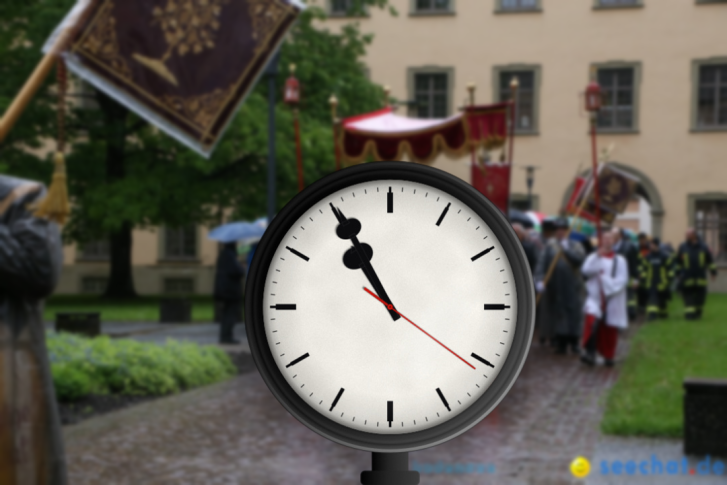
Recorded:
10.55.21
